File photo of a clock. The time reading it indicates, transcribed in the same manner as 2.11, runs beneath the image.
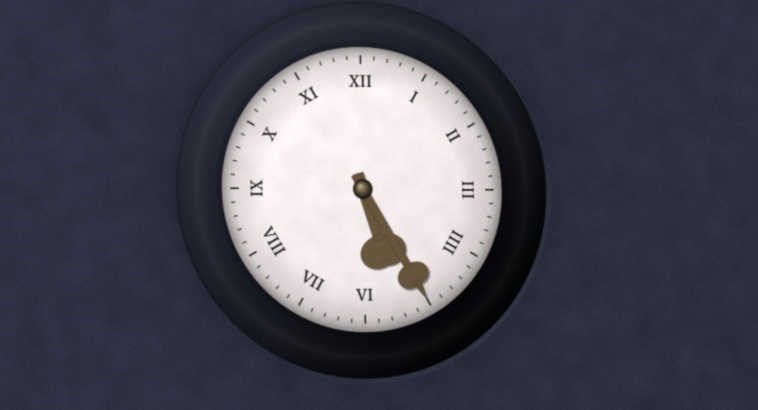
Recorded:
5.25
